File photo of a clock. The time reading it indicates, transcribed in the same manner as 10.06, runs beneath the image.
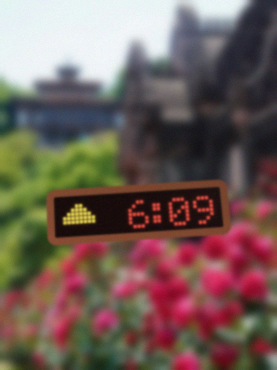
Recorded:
6.09
